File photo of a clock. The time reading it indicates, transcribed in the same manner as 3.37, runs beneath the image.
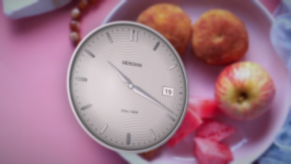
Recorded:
10.19
